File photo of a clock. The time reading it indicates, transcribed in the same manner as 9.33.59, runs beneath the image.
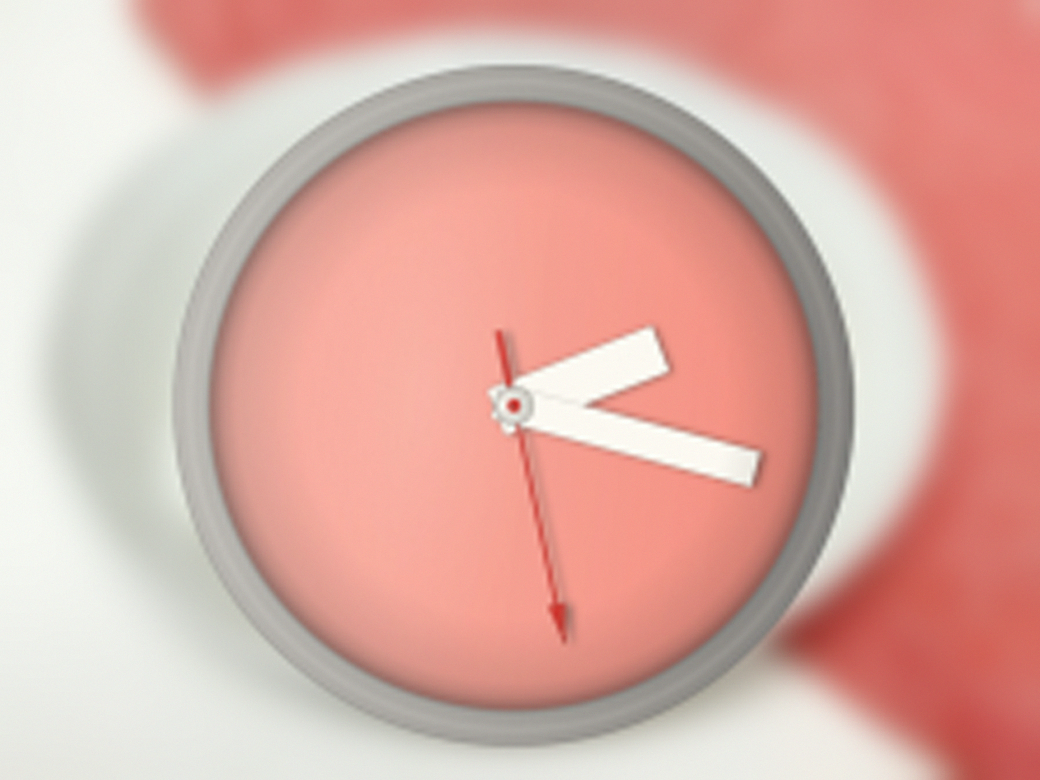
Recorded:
2.17.28
